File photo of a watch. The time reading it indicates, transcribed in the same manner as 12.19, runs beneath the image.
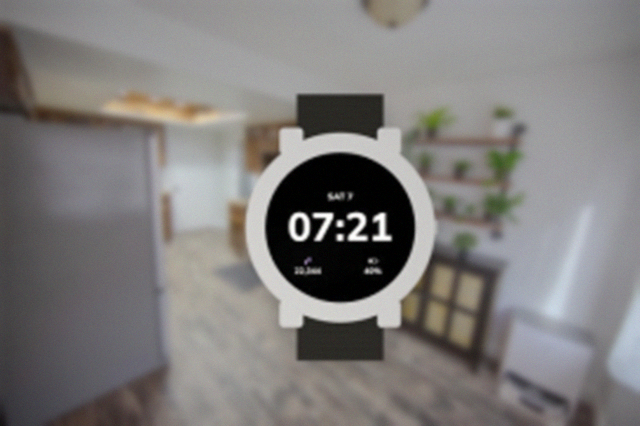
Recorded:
7.21
